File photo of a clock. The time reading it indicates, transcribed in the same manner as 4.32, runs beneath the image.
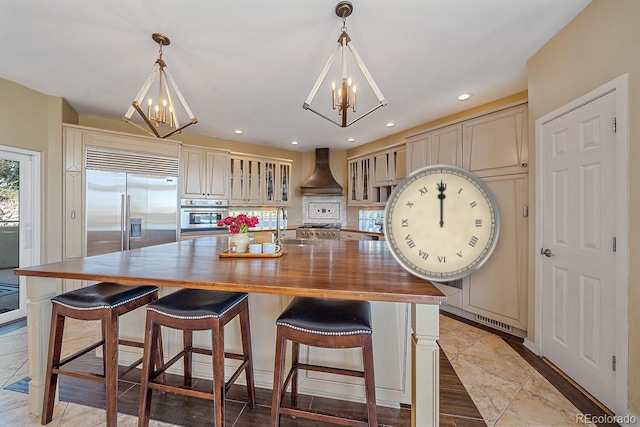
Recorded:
12.00
